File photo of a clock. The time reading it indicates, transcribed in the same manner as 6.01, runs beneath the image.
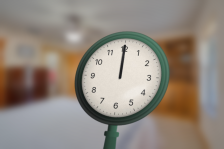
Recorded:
12.00
